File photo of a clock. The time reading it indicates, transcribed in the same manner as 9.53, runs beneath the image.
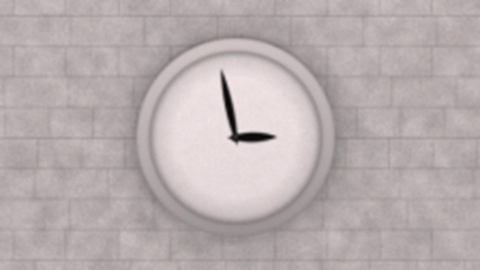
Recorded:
2.58
